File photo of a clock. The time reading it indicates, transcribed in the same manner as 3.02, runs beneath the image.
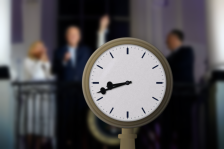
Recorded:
8.42
